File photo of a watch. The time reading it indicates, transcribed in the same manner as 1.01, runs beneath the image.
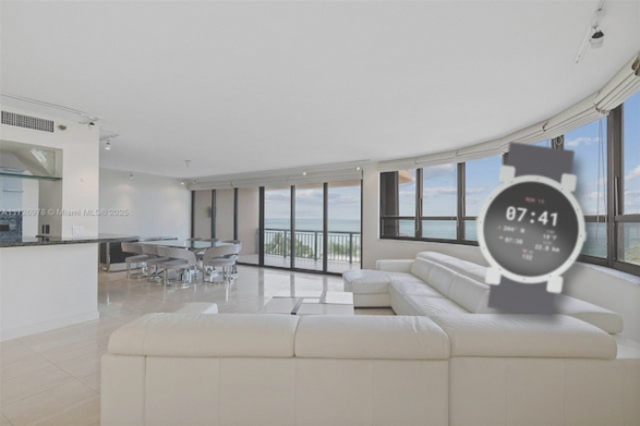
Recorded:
7.41
